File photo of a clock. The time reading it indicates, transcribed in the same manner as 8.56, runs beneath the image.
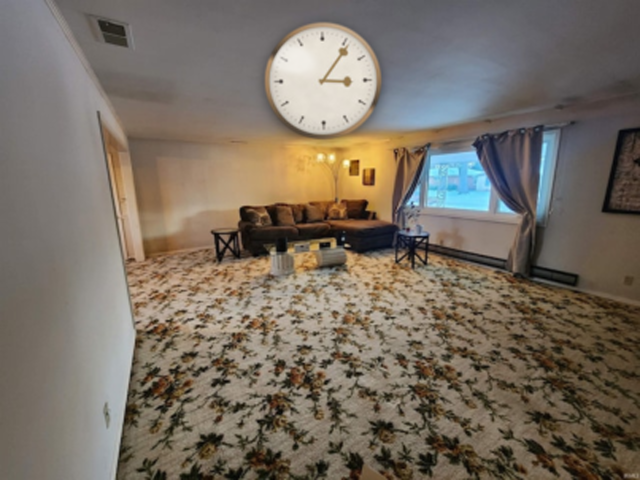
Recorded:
3.06
